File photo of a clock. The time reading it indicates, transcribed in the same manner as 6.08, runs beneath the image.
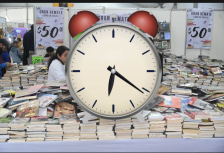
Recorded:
6.21
